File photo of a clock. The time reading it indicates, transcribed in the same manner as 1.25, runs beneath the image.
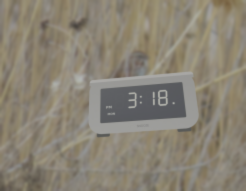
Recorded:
3.18
